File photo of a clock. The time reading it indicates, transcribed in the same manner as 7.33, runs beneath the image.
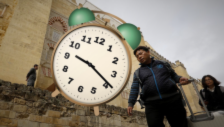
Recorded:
9.19
